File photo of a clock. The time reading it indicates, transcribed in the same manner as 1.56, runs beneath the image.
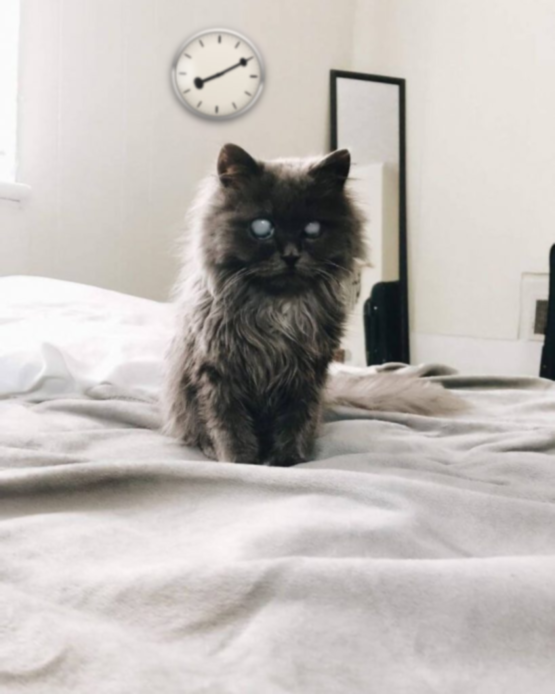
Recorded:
8.10
